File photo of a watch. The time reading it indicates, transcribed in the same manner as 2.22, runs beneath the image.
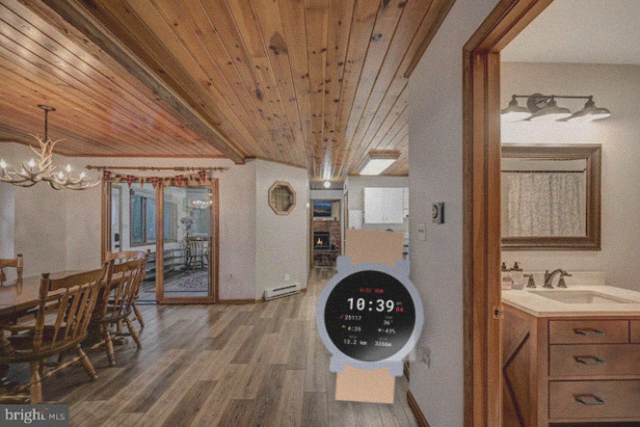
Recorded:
10.39
